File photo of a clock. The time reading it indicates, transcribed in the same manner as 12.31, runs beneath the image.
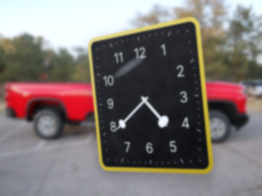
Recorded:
4.39
